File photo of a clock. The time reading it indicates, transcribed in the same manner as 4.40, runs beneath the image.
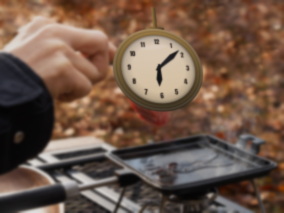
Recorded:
6.08
